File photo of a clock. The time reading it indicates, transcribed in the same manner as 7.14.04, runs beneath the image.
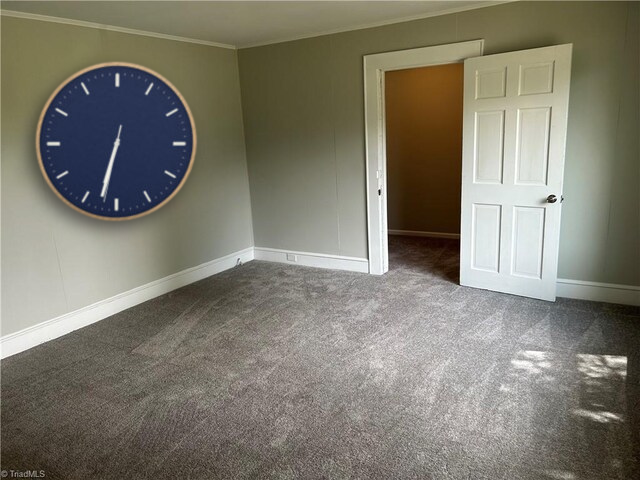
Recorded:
6.32.32
